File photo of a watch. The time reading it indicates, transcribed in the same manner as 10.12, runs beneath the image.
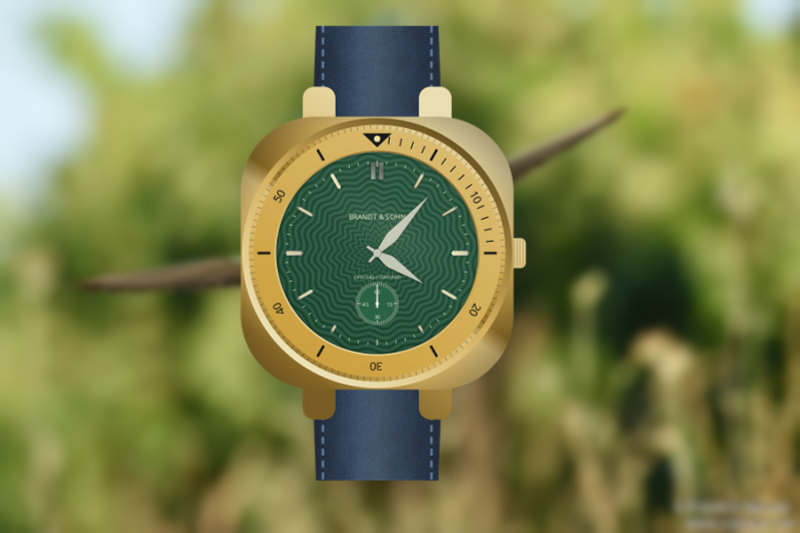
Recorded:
4.07
